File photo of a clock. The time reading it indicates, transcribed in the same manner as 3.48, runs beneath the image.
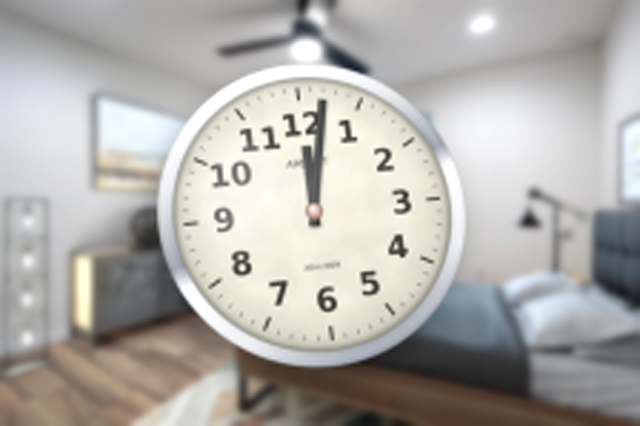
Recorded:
12.02
